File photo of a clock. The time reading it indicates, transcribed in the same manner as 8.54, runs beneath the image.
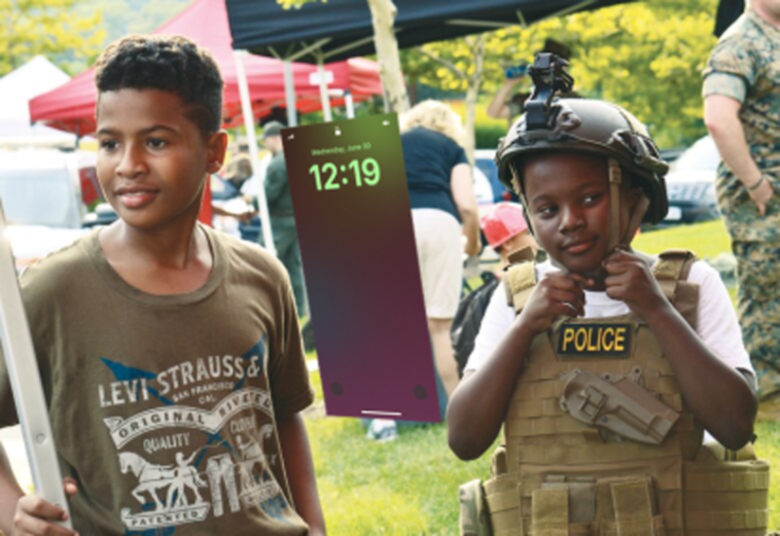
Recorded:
12.19
